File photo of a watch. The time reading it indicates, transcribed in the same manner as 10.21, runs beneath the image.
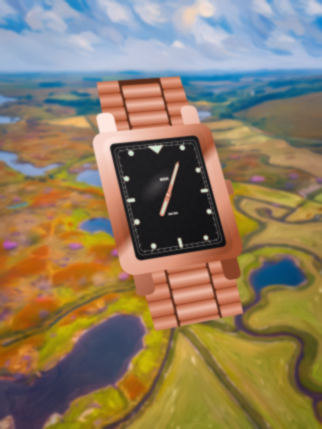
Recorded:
7.05
